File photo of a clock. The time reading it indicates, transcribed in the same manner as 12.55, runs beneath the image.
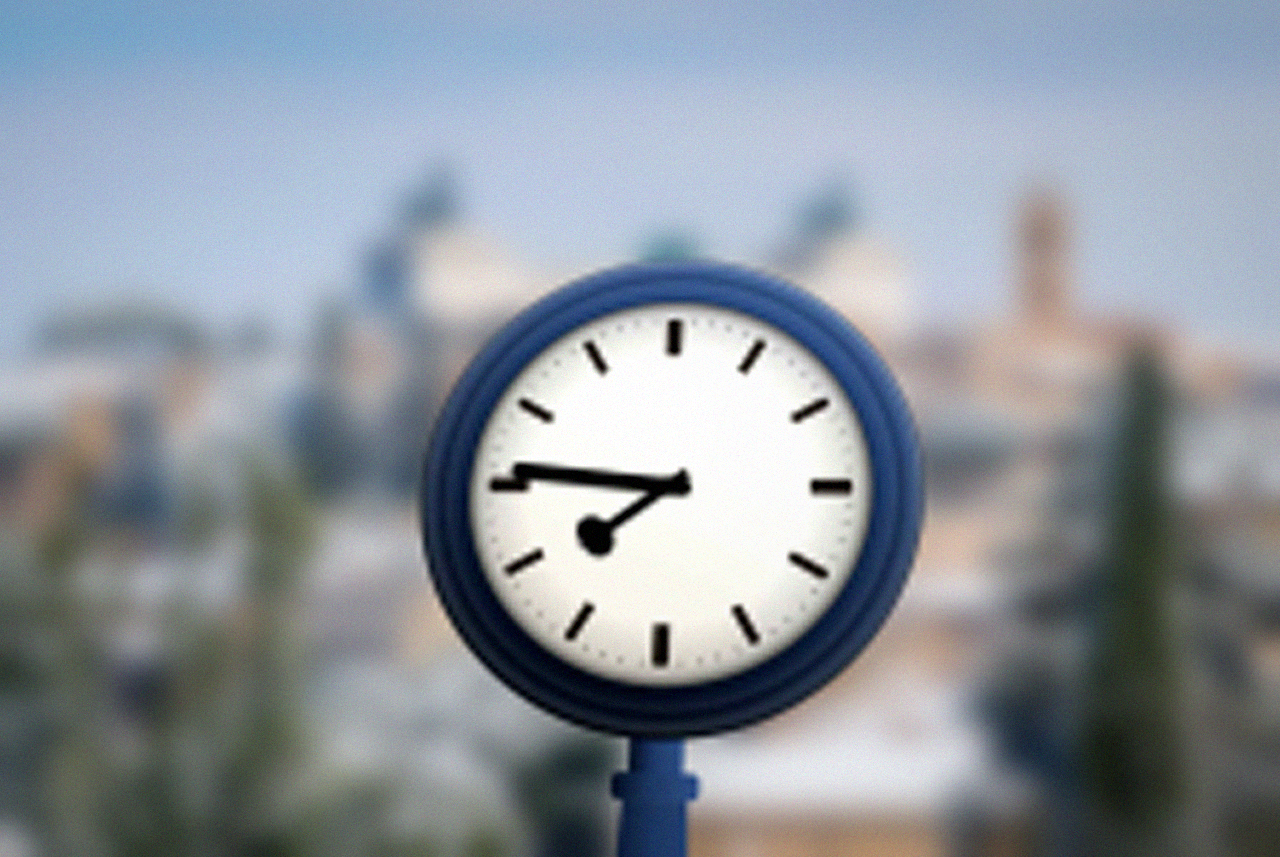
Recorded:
7.46
